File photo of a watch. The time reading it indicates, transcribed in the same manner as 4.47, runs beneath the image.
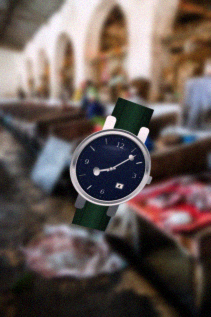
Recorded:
8.07
